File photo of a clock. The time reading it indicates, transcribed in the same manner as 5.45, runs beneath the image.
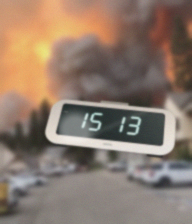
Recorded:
15.13
